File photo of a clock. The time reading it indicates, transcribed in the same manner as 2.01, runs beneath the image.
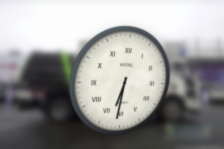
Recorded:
6.31
